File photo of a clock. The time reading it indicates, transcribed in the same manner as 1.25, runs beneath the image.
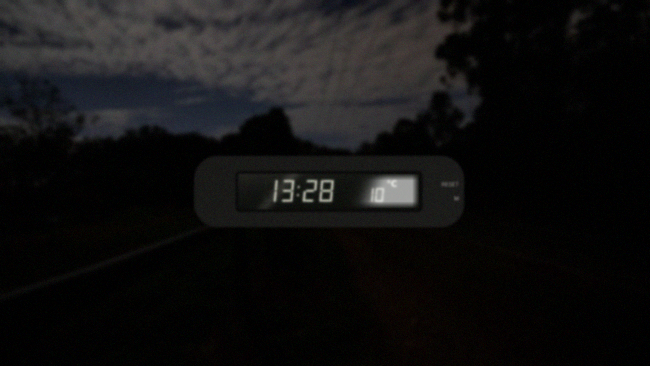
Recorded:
13.28
